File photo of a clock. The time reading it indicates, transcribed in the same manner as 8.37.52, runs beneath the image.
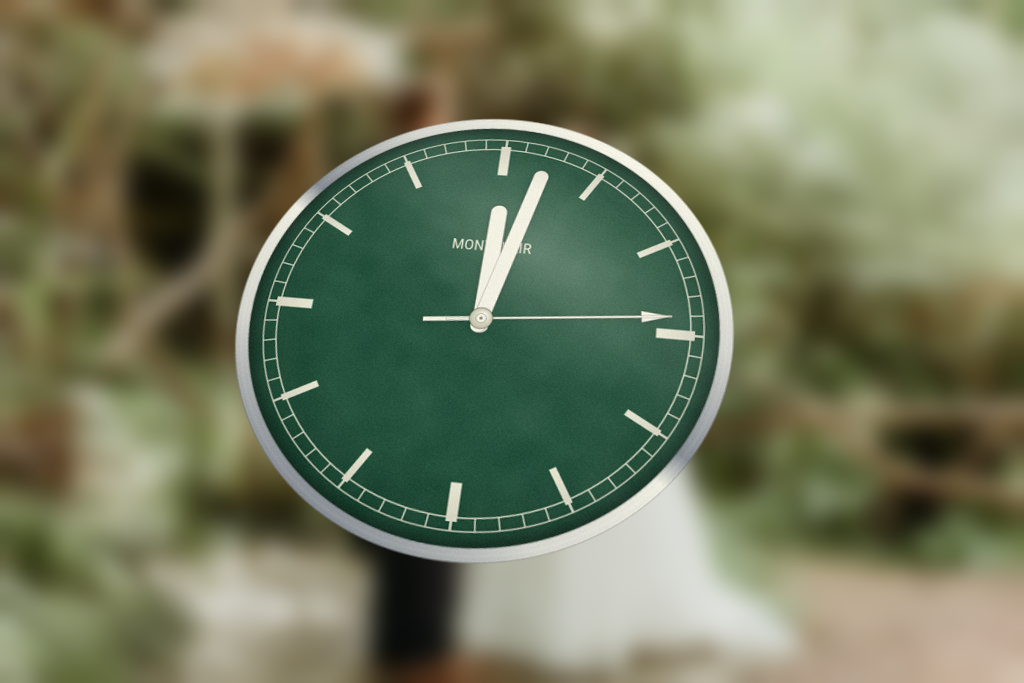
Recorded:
12.02.14
